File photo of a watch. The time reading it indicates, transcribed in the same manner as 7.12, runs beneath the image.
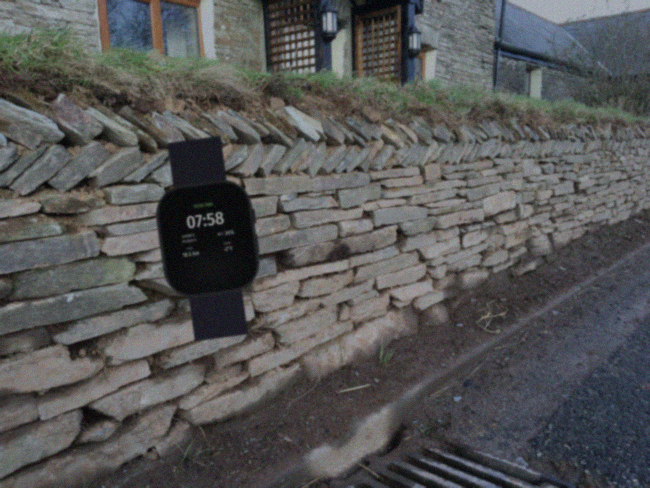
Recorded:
7.58
